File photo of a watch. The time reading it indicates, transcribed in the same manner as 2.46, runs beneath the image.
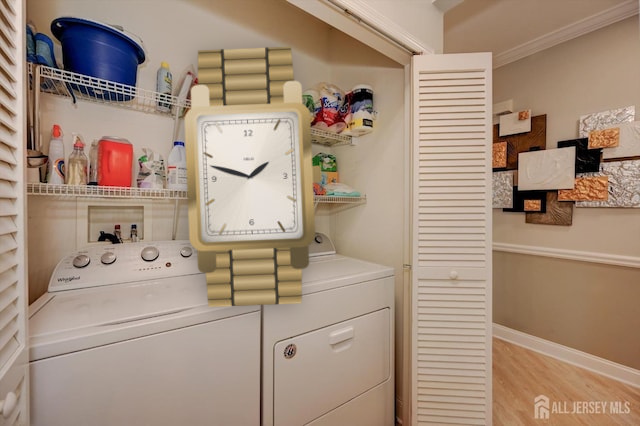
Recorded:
1.48
